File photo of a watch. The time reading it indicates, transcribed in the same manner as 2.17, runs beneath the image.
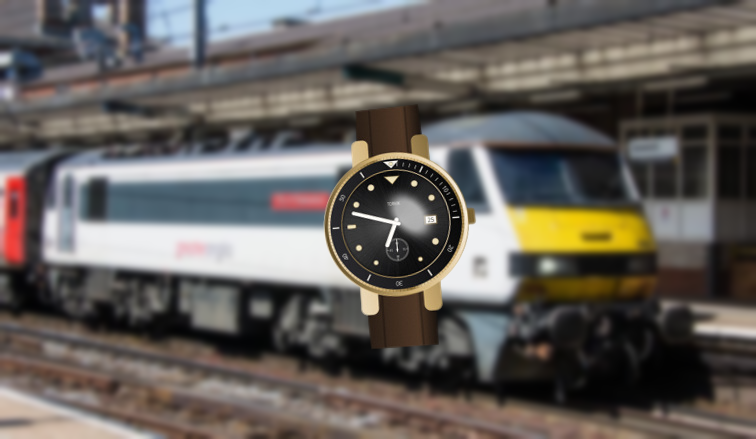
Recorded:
6.48
